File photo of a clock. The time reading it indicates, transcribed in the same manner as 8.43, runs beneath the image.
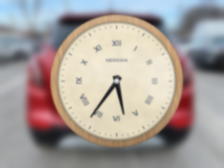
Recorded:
5.36
